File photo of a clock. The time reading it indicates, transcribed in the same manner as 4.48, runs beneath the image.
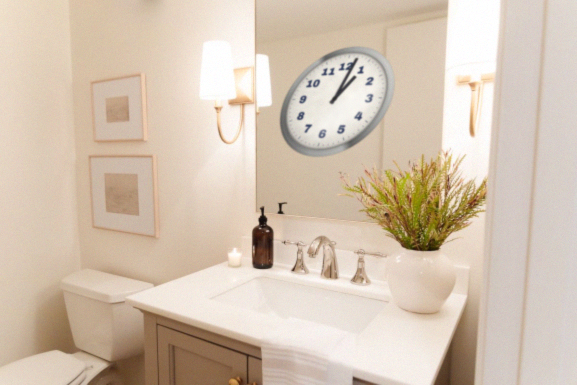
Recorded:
1.02
